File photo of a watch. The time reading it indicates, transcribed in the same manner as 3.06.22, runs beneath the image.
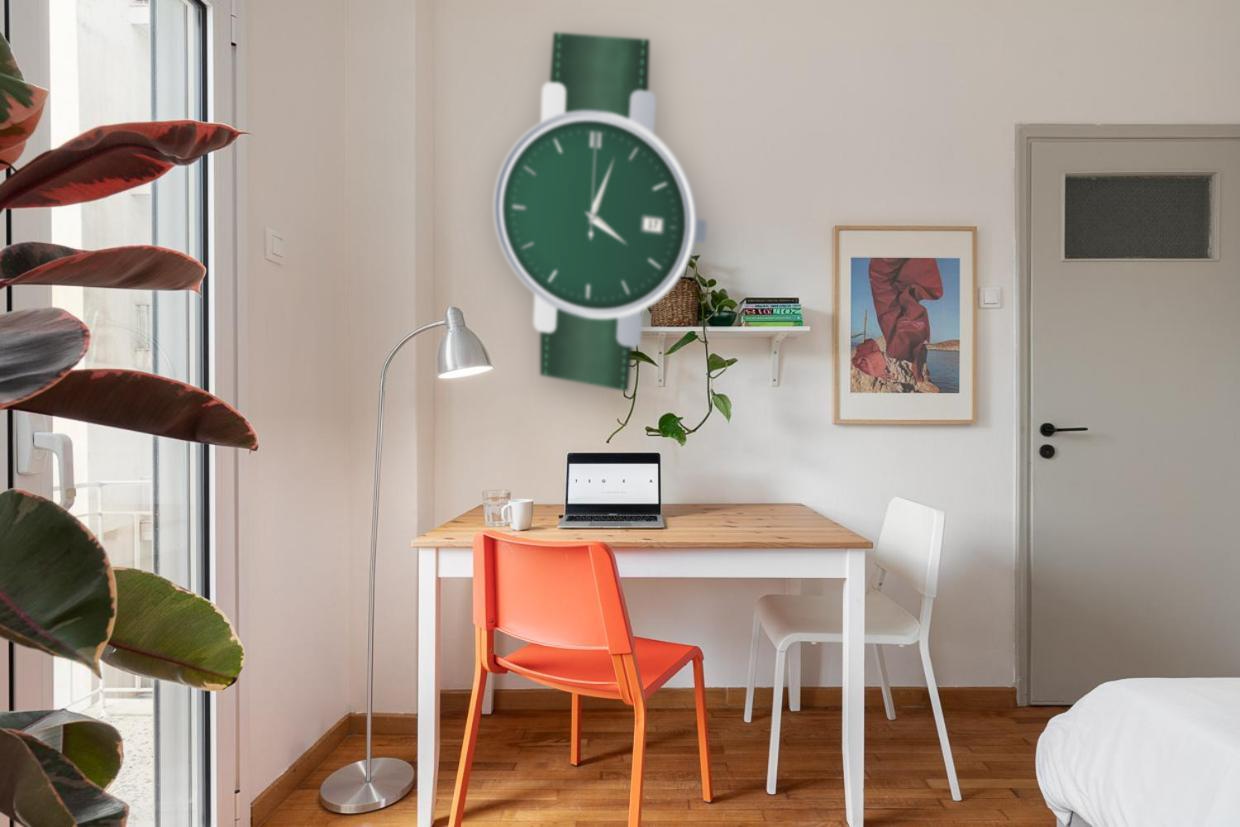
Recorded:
4.03.00
